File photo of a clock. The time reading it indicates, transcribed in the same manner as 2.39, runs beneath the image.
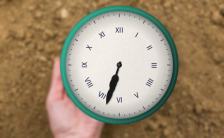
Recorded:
6.33
